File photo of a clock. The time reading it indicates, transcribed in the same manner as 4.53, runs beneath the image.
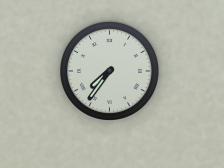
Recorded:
7.36
